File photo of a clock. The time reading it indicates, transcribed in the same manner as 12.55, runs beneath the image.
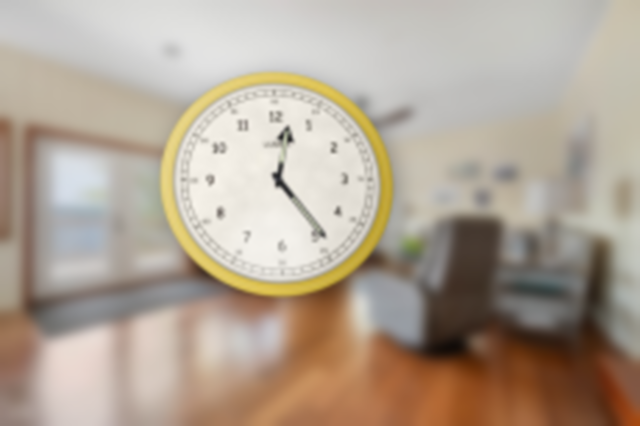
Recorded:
12.24
